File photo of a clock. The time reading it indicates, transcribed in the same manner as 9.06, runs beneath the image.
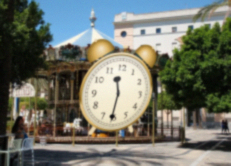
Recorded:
11.31
